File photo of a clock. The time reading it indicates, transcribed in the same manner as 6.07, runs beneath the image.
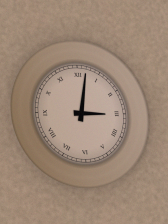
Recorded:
3.02
